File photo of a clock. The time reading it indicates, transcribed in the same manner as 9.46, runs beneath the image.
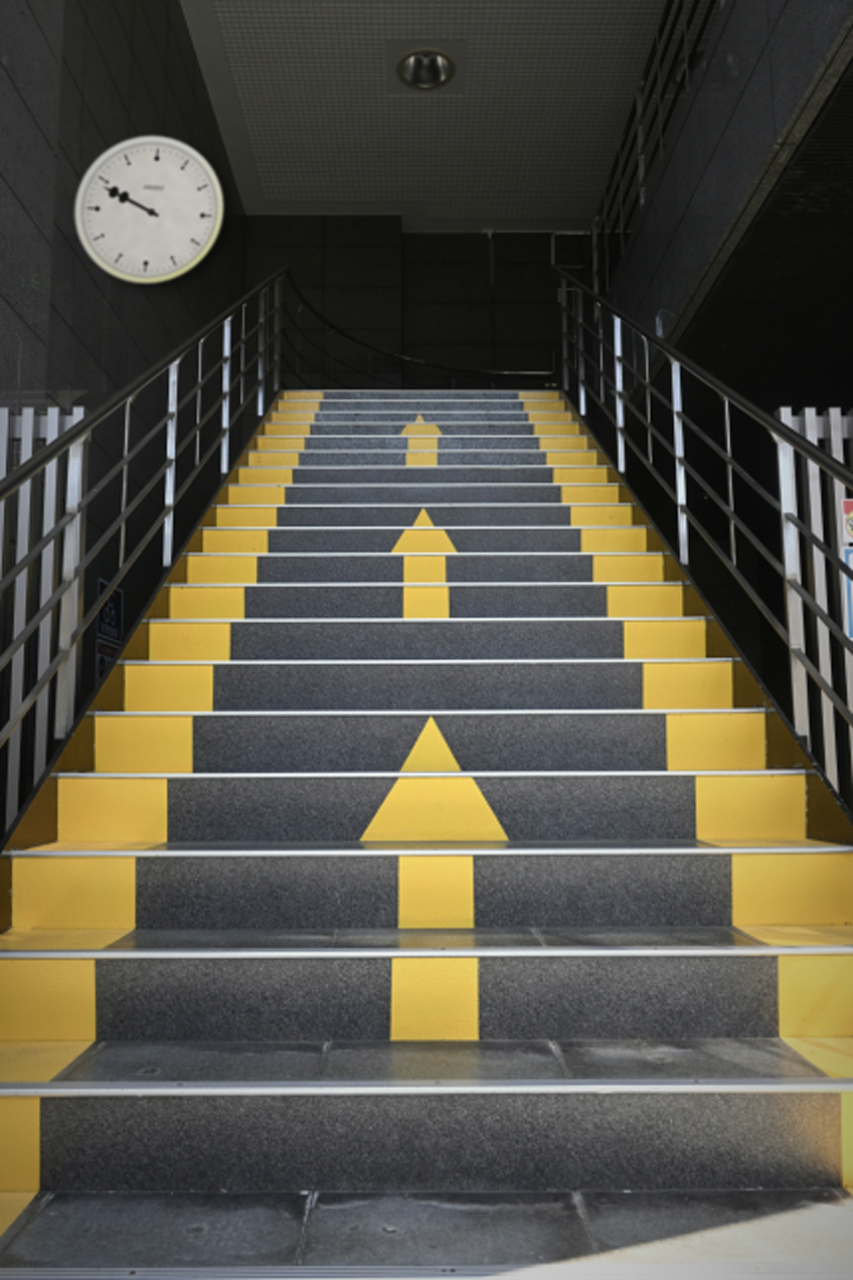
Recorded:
9.49
